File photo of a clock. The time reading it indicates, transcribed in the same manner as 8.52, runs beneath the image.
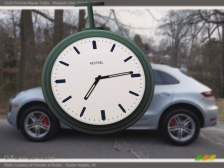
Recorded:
7.14
